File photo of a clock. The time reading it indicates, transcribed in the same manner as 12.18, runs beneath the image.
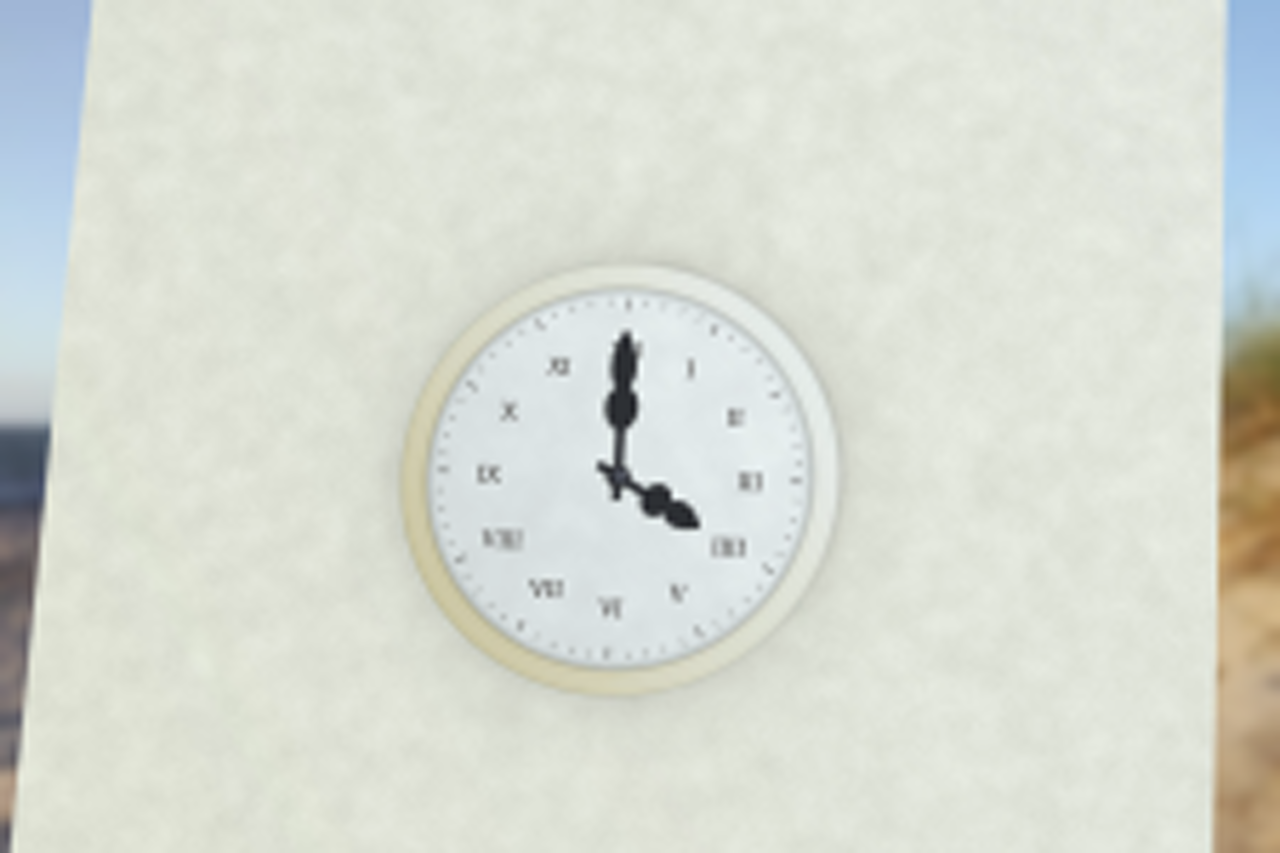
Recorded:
4.00
